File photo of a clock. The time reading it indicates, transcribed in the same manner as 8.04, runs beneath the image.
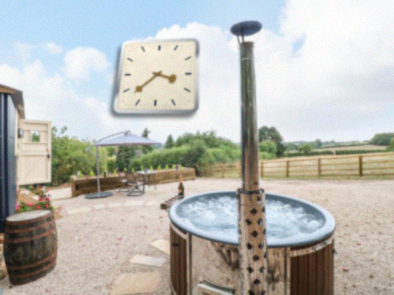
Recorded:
3.38
